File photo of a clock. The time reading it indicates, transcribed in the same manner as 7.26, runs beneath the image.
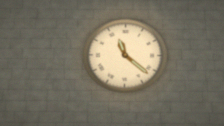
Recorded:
11.22
